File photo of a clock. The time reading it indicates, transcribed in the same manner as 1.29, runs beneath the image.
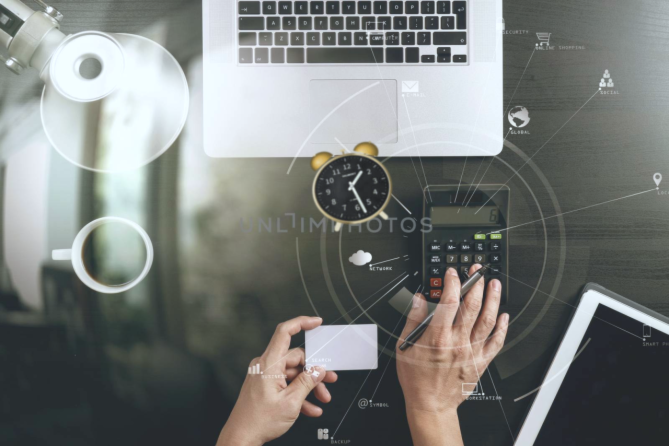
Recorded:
1.28
